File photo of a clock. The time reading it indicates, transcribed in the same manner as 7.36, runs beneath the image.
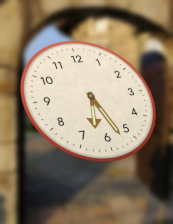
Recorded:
6.27
